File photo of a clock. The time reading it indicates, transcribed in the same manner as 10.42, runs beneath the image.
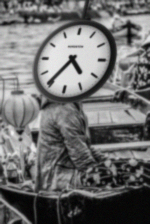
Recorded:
4.36
